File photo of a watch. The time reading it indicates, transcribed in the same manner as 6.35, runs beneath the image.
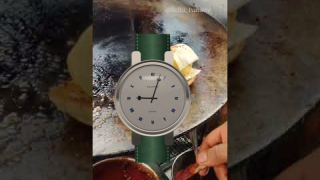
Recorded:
9.03
